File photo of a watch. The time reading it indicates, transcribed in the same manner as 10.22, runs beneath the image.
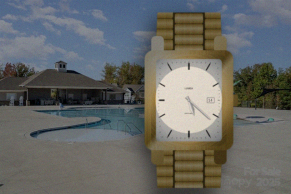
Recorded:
5.22
